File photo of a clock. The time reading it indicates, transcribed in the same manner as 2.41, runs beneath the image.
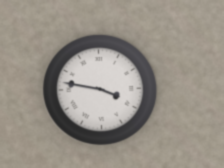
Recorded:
3.47
